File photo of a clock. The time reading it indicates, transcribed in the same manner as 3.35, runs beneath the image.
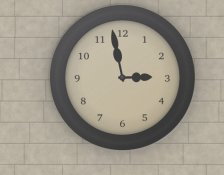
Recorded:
2.58
